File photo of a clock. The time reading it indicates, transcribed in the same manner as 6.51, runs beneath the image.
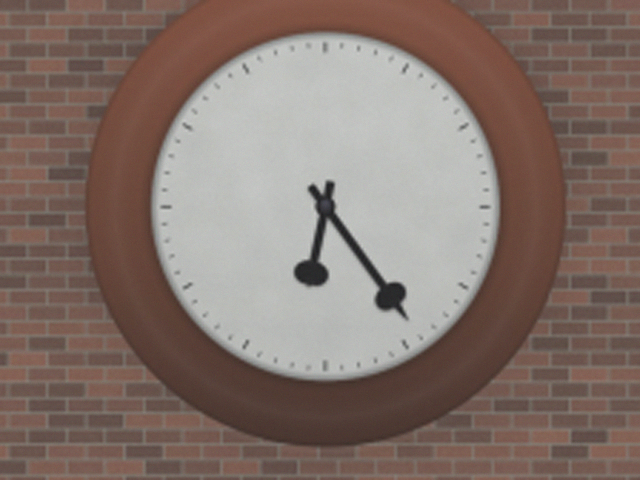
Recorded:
6.24
